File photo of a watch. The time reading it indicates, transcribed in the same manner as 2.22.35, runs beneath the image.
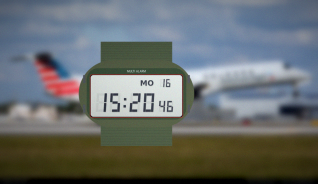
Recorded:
15.20.46
